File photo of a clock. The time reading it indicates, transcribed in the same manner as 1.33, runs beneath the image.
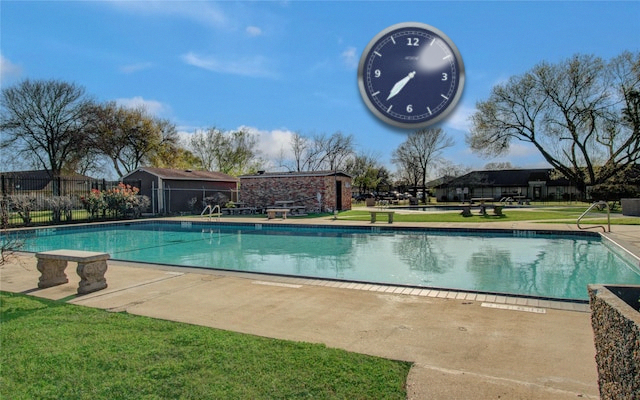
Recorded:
7.37
